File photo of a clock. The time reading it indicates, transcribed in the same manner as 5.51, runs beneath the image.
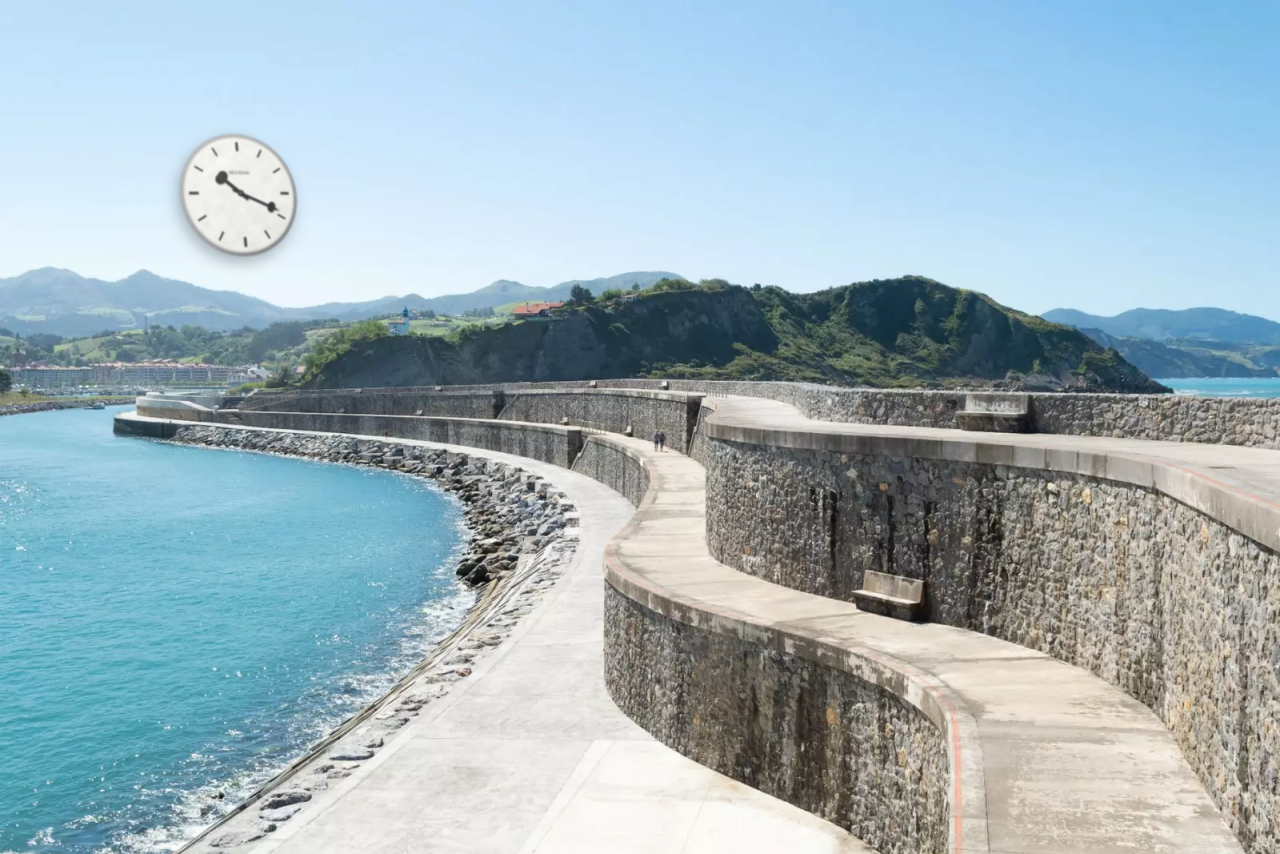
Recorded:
10.19
